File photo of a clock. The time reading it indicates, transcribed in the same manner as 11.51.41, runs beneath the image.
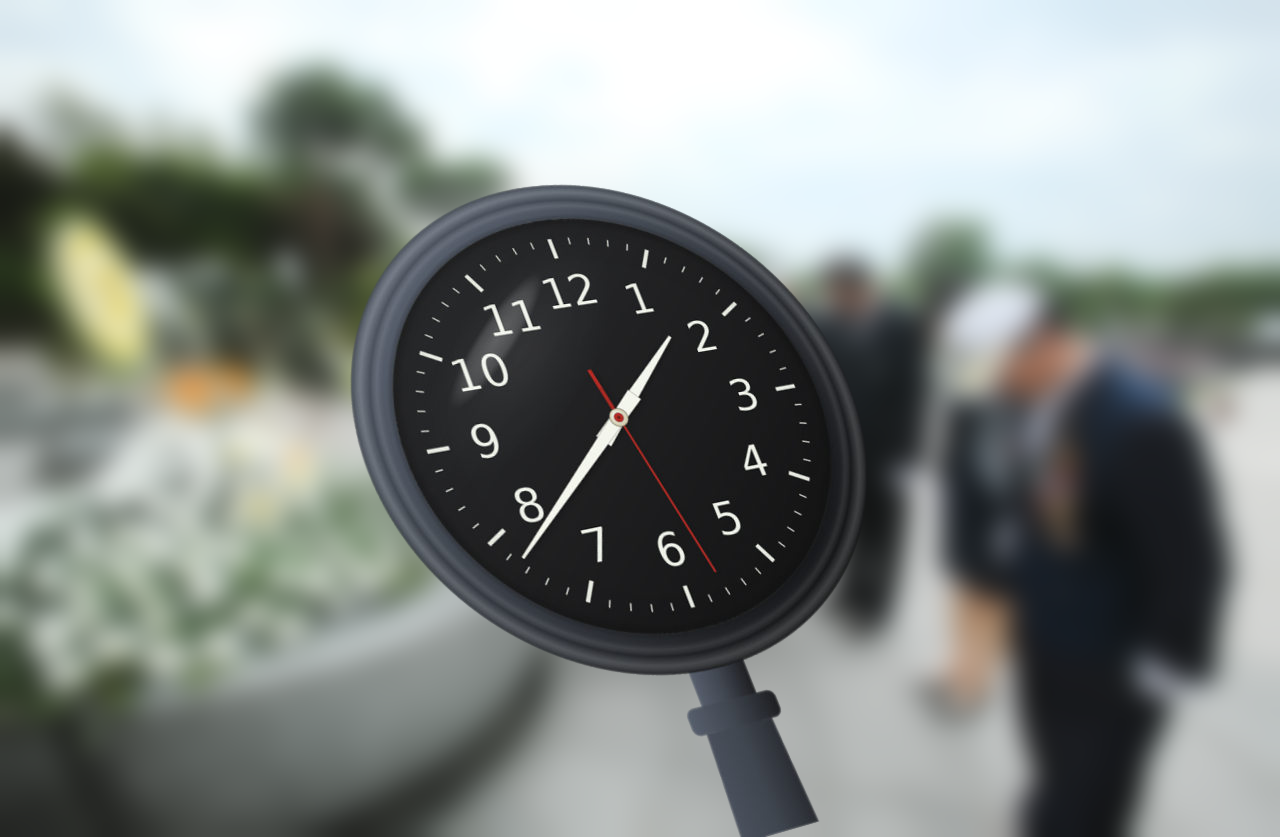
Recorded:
1.38.28
